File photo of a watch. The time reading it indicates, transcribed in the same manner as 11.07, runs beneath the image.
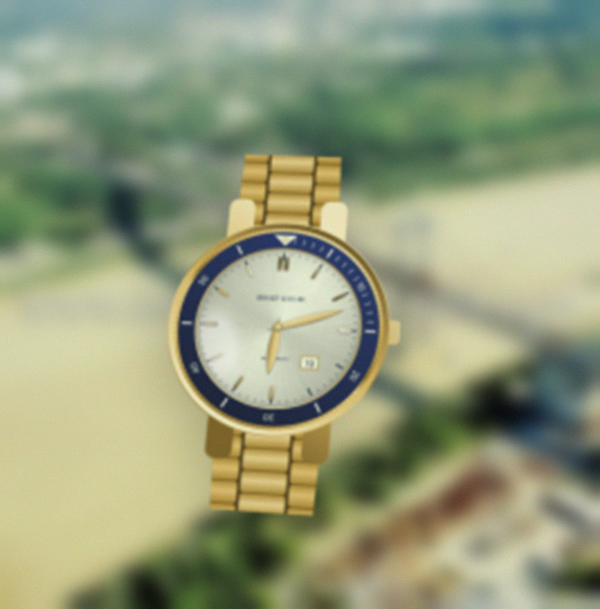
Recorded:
6.12
